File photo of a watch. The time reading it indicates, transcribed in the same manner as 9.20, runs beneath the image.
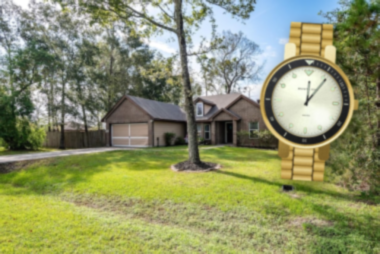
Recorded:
12.06
